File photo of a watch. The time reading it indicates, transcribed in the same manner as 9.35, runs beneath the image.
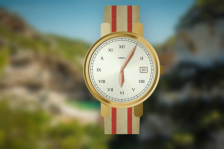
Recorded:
6.05
